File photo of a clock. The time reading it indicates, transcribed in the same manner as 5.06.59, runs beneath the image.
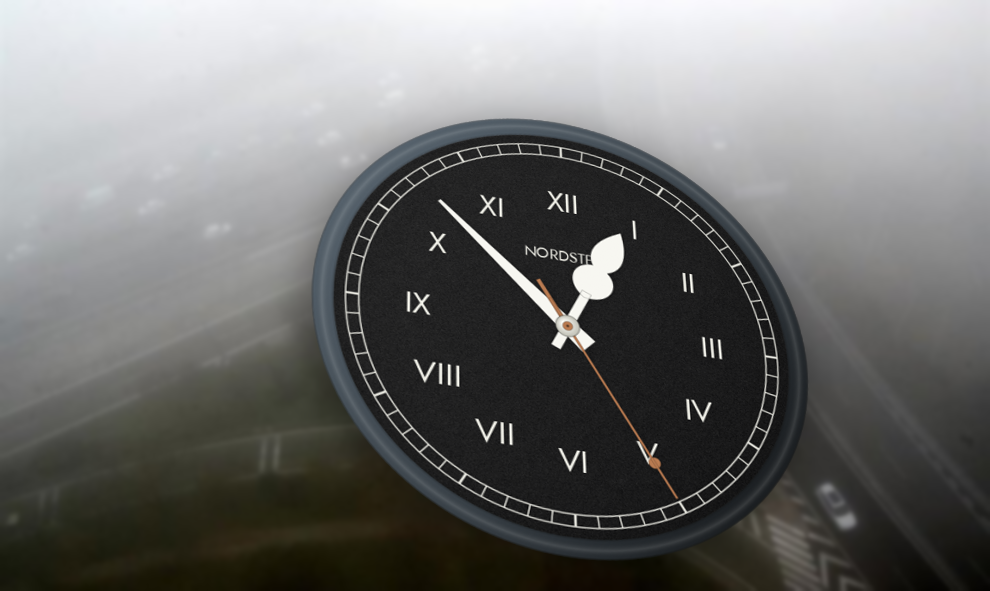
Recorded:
12.52.25
